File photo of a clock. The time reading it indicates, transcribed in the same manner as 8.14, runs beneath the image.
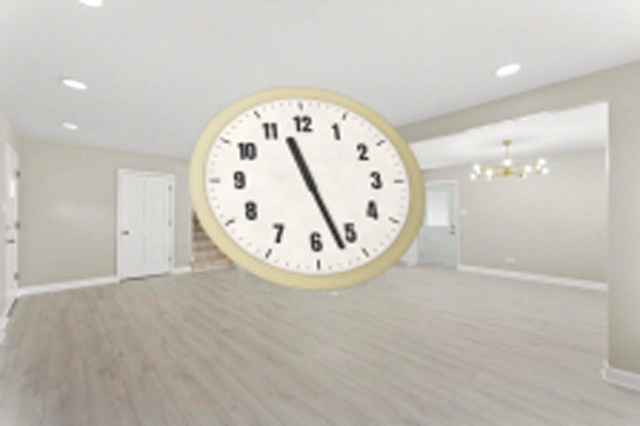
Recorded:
11.27
